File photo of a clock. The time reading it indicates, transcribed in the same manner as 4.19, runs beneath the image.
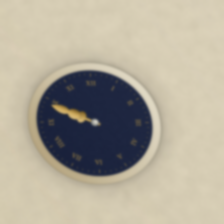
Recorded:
9.49
